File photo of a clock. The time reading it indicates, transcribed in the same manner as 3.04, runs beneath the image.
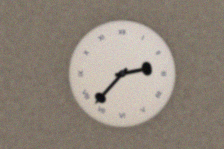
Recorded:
2.37
